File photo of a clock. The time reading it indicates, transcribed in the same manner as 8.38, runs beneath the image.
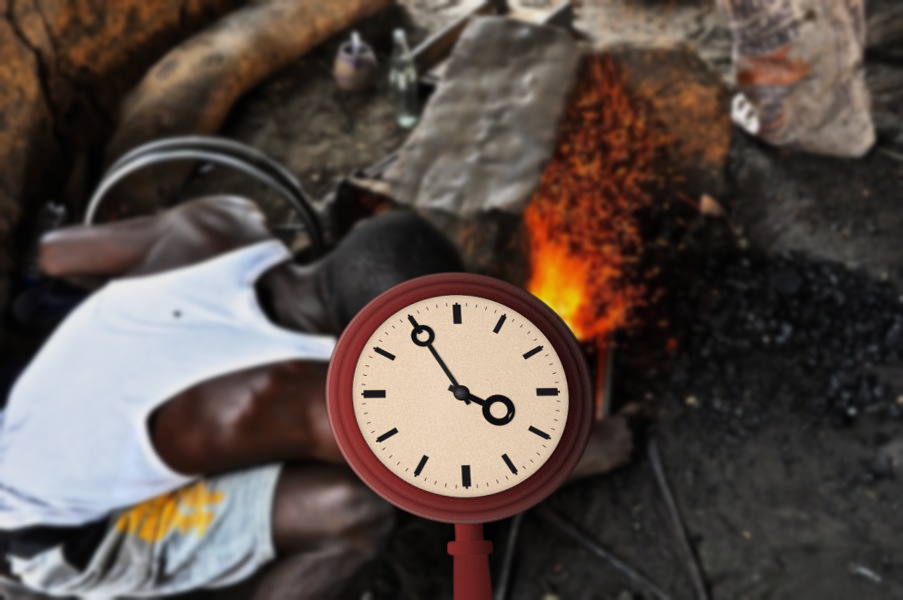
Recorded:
3.55
